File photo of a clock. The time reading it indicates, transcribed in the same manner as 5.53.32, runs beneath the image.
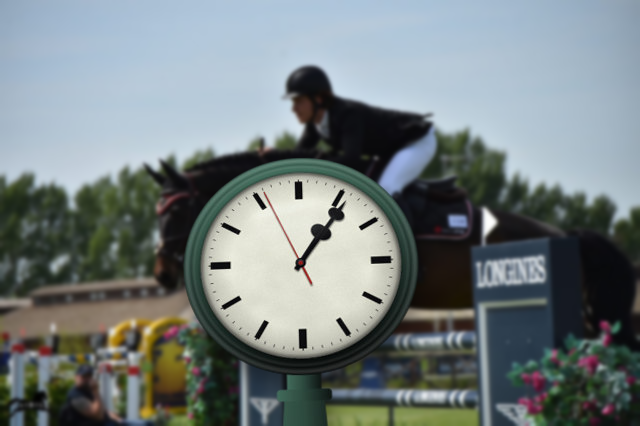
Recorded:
1.05.56
